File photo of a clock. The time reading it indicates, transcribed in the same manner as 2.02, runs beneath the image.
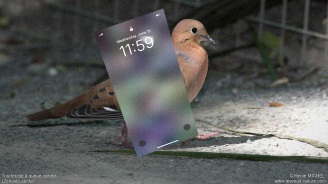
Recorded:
11.59
